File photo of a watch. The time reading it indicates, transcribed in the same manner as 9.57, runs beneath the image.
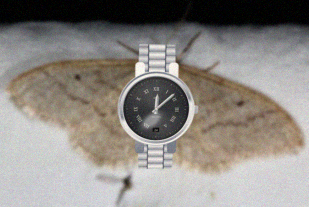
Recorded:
12.08
